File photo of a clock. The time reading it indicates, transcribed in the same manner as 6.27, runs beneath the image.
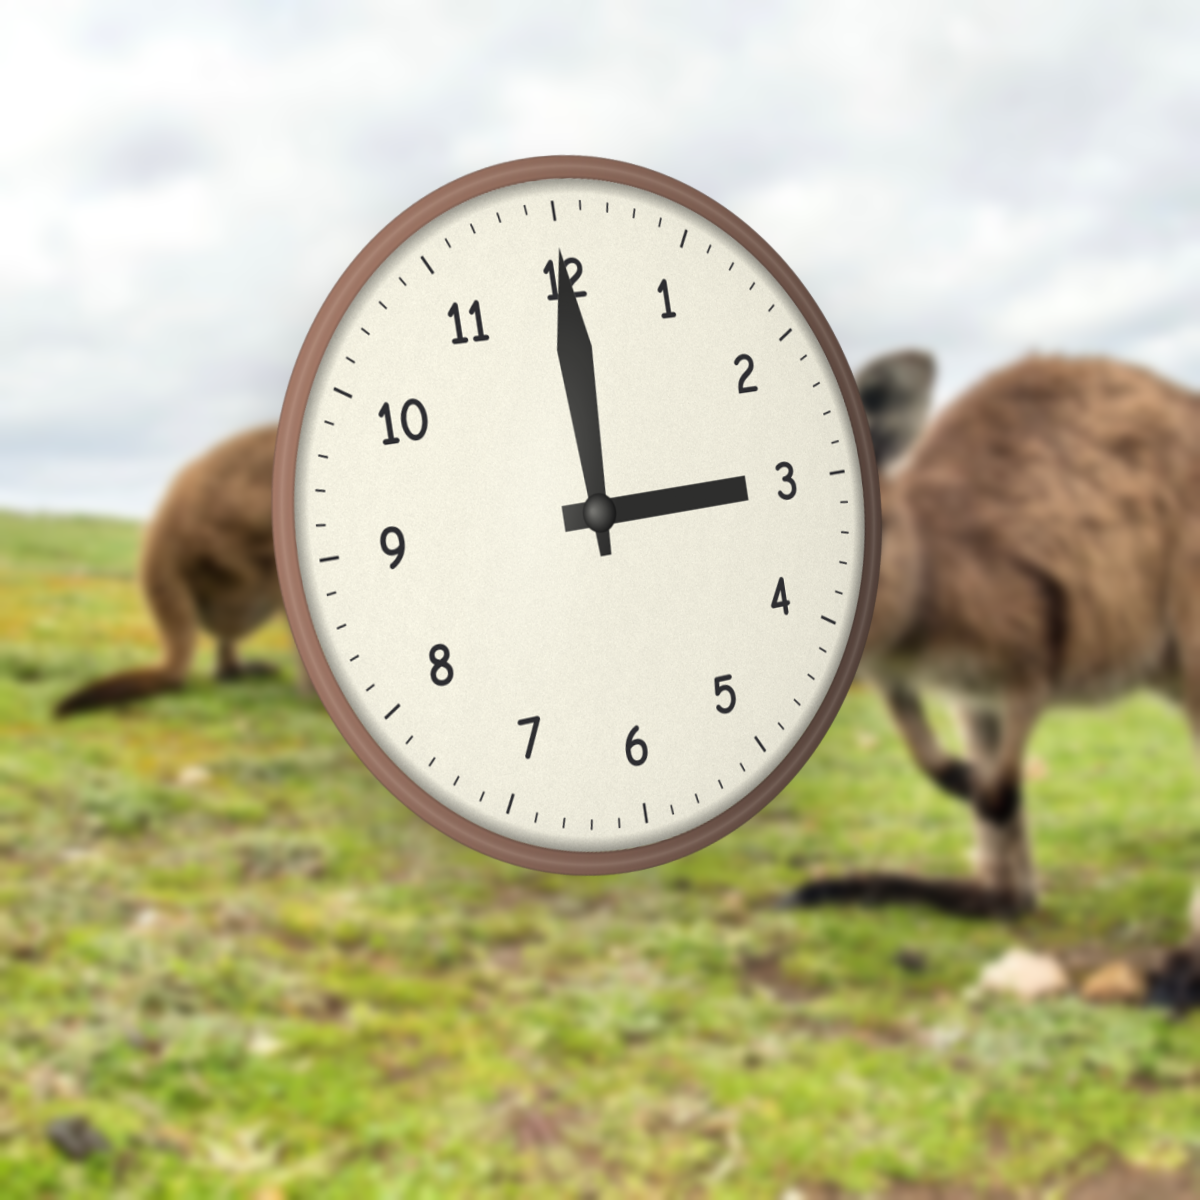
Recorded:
3.00
